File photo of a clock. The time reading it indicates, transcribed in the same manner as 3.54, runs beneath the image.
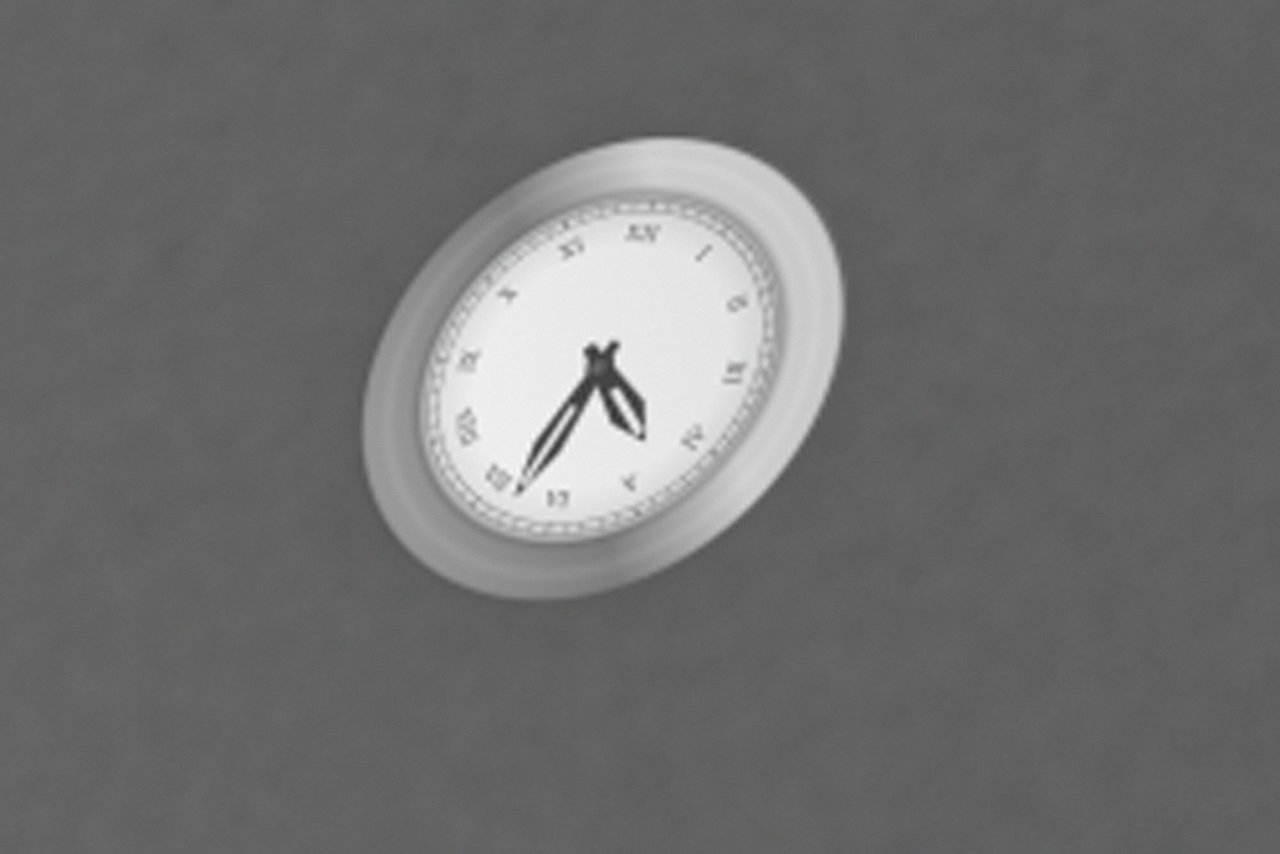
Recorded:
4.33
